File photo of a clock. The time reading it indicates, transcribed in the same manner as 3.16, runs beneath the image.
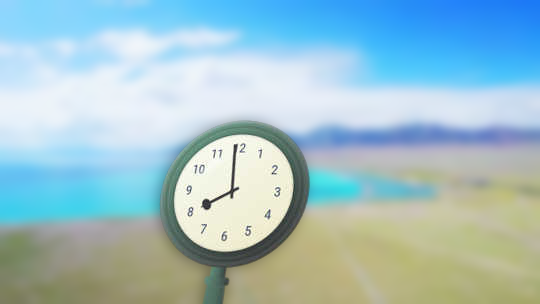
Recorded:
7.59
